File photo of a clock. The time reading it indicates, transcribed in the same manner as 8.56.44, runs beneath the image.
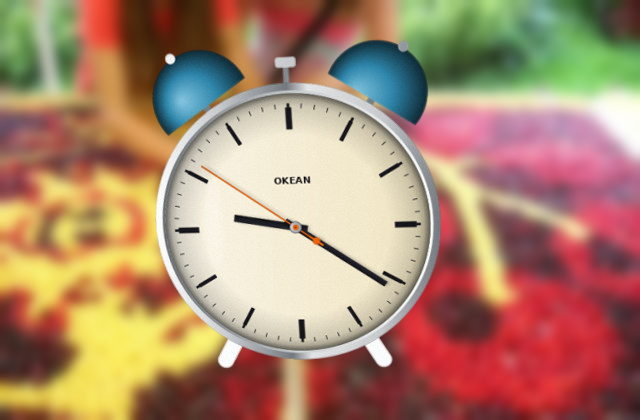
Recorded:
9.20.51
